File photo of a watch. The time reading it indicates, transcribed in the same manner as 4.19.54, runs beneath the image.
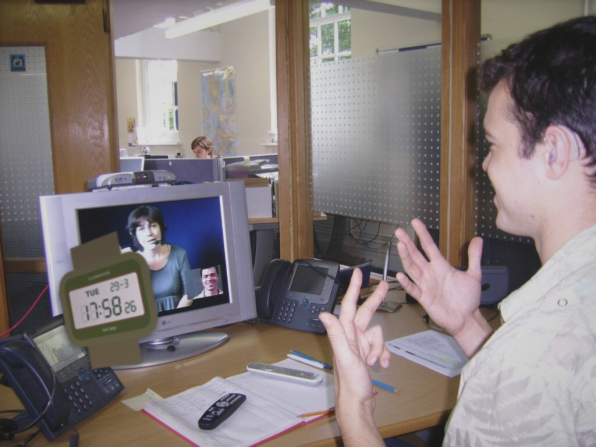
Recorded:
17.58.26
